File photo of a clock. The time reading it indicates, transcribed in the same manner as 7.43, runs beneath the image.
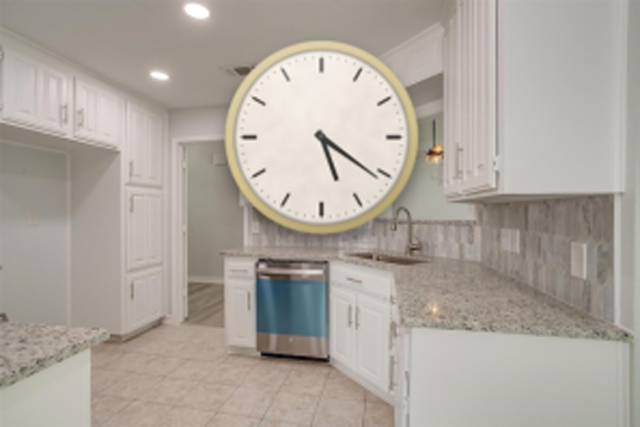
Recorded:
5.21
